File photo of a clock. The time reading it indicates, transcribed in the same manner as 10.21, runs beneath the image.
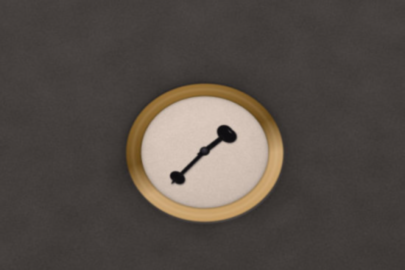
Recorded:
1.37
